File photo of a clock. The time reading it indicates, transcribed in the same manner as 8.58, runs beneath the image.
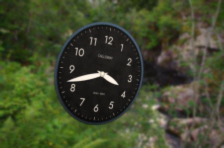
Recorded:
3.42
